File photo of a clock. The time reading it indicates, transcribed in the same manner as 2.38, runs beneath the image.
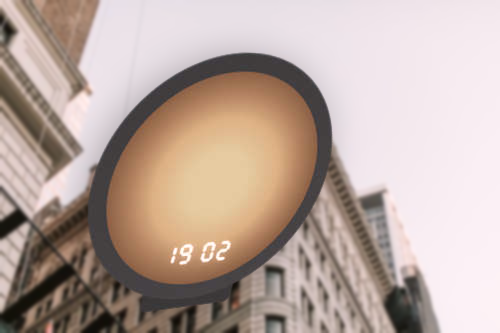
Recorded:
19.02
